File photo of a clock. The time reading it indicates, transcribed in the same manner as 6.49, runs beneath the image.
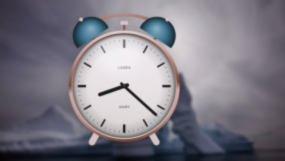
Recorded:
8.22
